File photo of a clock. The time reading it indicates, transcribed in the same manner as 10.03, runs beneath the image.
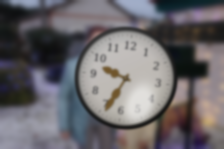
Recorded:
9.34
